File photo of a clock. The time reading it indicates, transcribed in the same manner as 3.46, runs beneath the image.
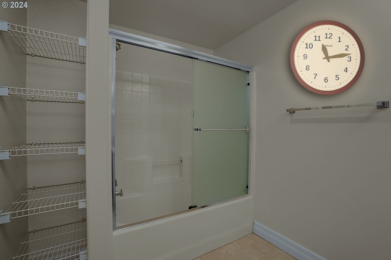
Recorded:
11.13
